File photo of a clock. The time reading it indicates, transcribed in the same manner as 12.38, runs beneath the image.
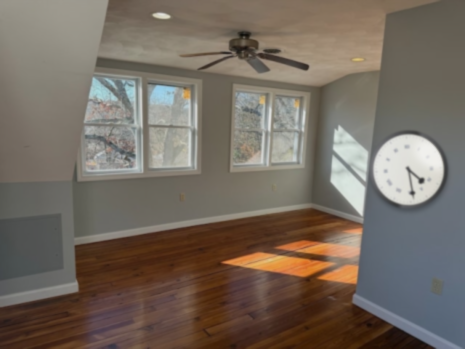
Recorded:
4.29
